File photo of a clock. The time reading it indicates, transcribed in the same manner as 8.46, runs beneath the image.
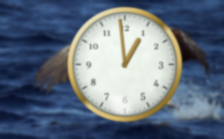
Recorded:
12.59
